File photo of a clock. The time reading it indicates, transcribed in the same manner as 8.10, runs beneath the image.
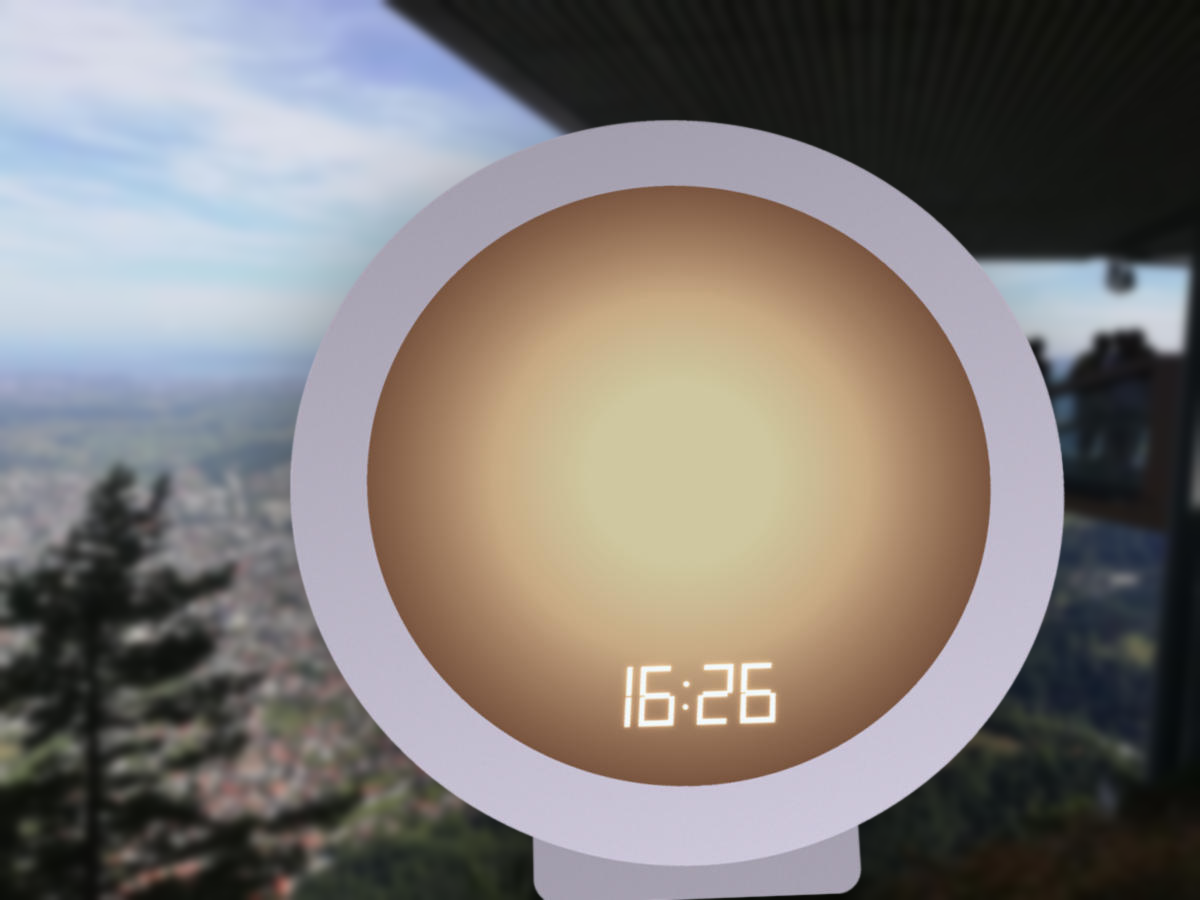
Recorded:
16.26
